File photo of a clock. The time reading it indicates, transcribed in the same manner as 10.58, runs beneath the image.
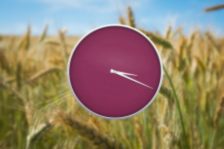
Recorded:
3.19
